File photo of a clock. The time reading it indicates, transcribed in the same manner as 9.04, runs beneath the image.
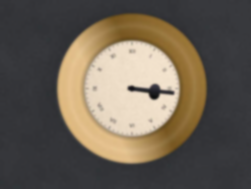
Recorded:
3.16
